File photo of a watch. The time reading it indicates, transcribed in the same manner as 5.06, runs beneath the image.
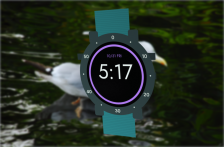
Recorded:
5.17
